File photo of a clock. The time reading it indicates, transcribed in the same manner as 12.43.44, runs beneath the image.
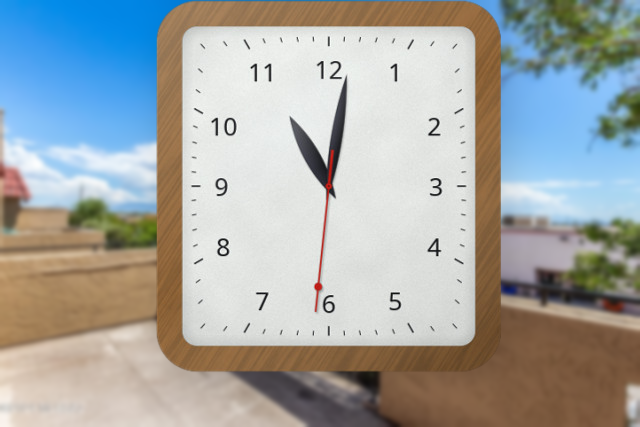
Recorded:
11.01.31
